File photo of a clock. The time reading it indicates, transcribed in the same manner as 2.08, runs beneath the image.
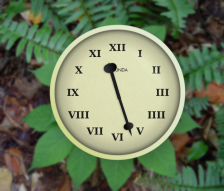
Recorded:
11.27
